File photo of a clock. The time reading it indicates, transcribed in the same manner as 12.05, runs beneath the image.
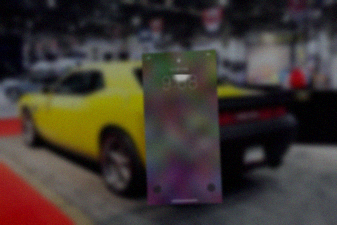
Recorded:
9.08
